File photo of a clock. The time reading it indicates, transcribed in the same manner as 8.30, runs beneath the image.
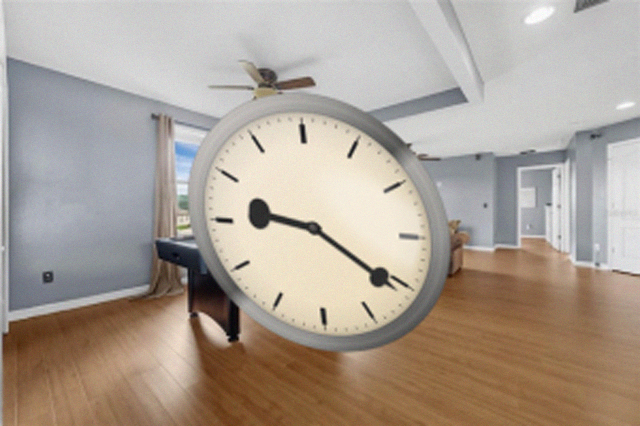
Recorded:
9.21
